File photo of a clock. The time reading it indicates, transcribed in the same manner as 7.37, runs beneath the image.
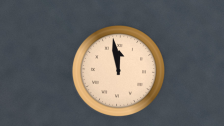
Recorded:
11.58
